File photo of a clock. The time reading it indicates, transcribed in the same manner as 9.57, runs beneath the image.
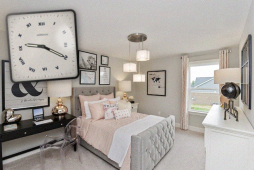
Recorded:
9.20
